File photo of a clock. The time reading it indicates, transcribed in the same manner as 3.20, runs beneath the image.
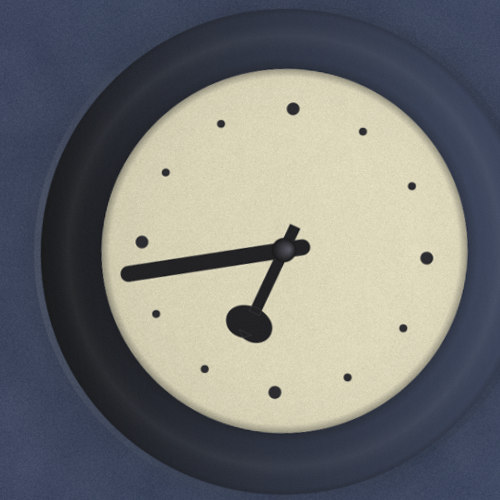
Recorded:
6.43
